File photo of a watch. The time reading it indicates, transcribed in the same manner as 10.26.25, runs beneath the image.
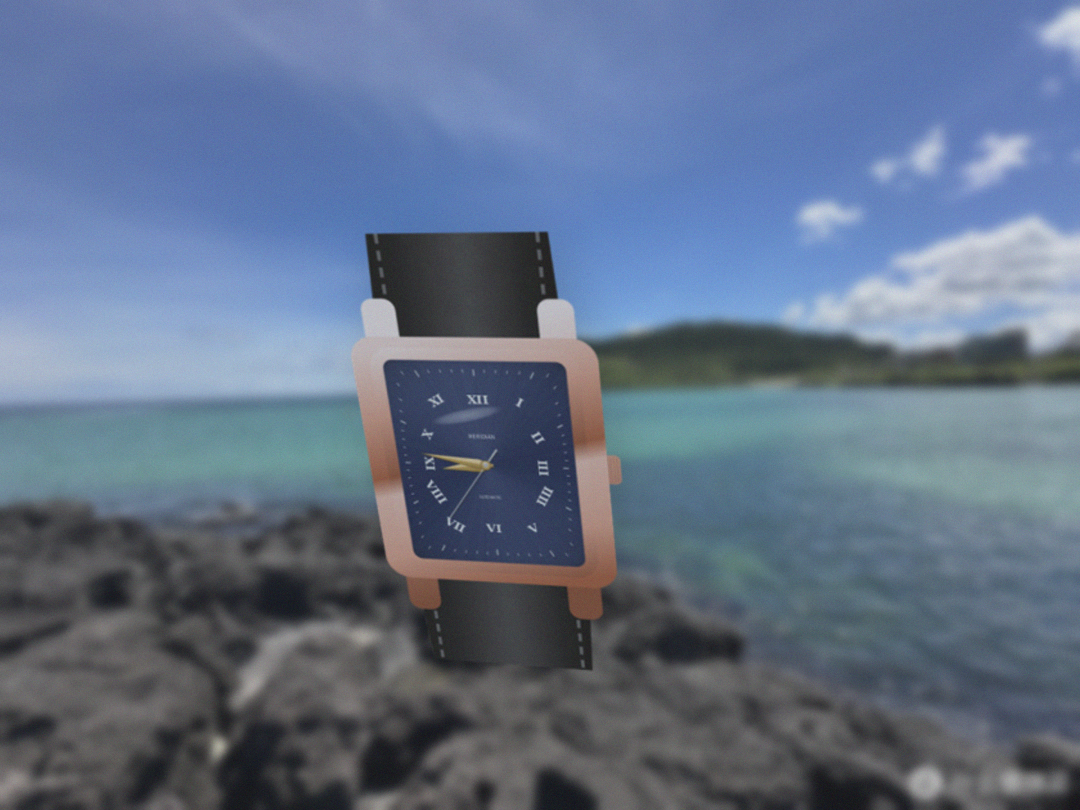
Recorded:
8.46.36
